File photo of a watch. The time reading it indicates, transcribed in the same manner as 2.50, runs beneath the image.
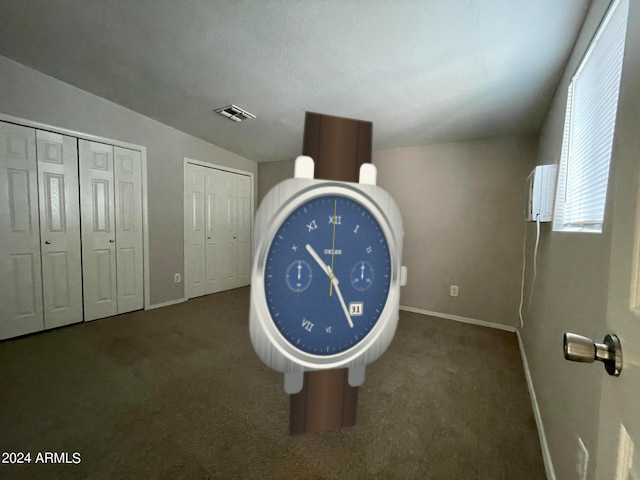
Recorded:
10.25
